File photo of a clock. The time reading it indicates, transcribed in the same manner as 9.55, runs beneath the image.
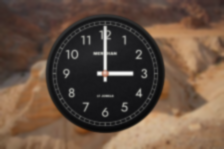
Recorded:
3.00
